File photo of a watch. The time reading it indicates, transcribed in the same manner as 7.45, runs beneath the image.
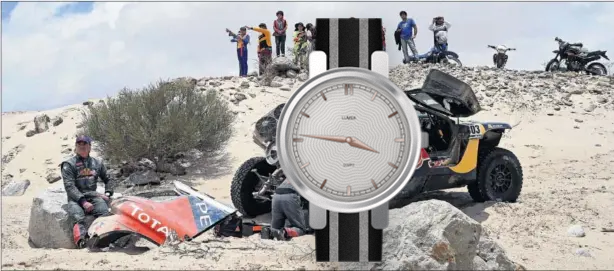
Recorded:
3.46
